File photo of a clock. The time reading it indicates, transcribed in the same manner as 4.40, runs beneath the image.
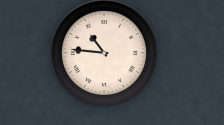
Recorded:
10.46
